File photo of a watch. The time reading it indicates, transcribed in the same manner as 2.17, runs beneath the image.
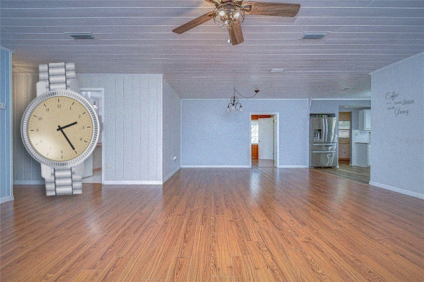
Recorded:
2.25
